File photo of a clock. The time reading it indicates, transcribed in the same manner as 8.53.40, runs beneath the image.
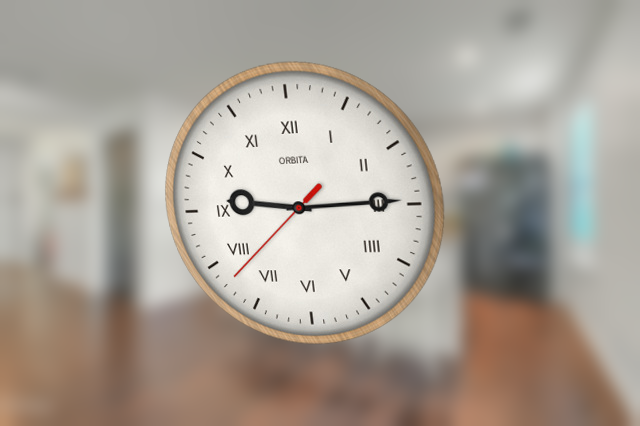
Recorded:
9.14.38
